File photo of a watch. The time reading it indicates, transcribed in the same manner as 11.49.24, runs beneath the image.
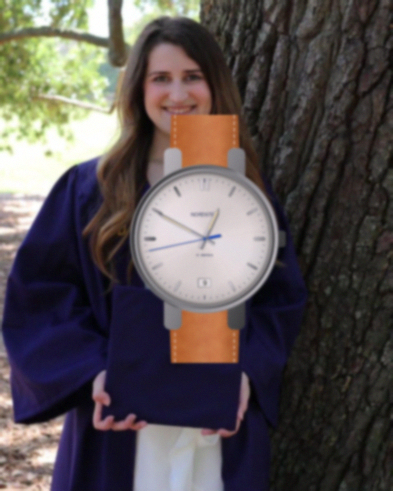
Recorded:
12.49.43
